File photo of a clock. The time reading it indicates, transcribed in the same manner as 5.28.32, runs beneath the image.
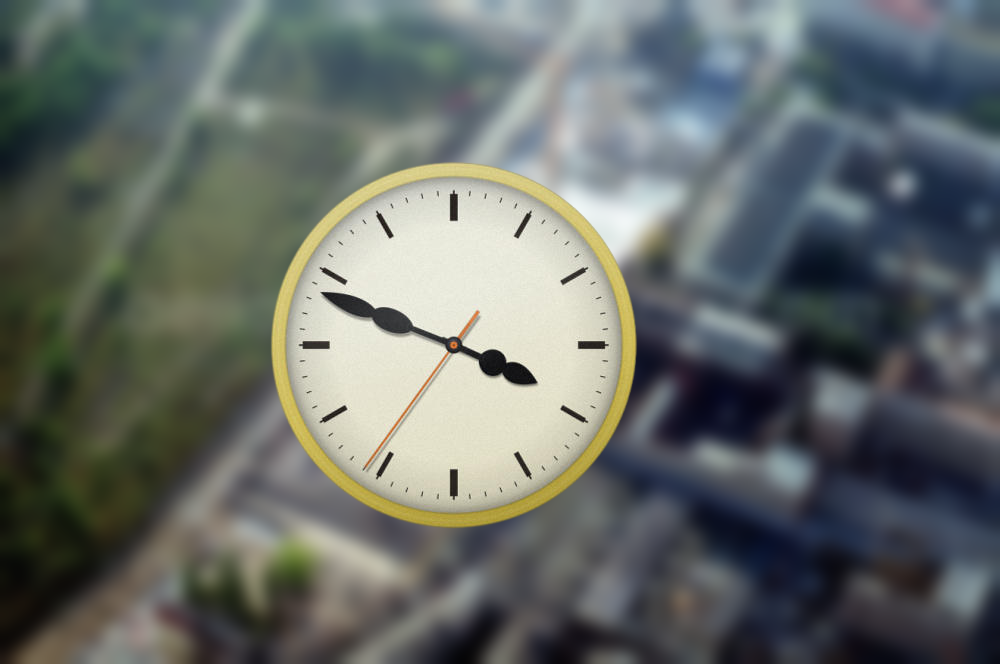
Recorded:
3.48.36
